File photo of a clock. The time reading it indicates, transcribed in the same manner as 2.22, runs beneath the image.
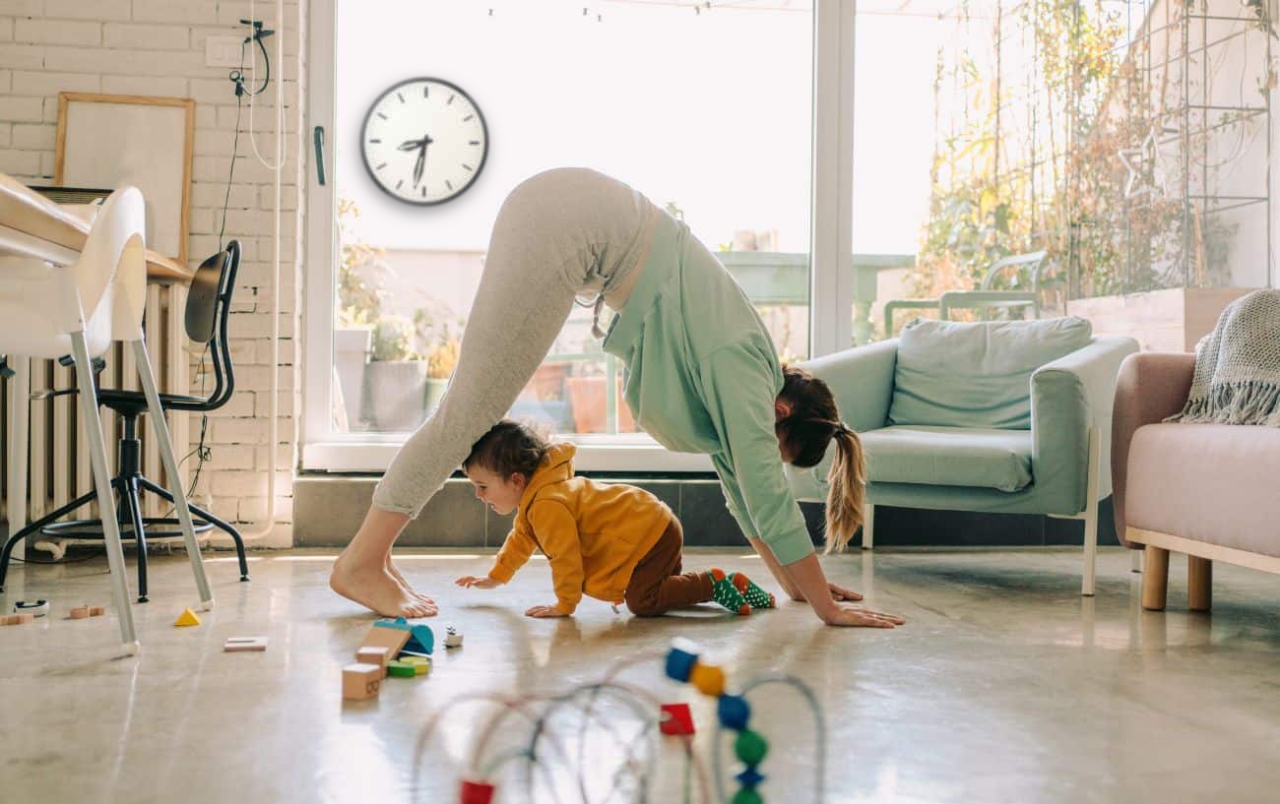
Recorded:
8.32
